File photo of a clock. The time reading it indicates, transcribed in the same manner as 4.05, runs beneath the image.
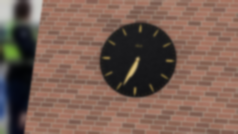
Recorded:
6.34
